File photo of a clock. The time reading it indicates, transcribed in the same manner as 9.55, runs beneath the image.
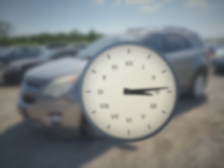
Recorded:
3.14
